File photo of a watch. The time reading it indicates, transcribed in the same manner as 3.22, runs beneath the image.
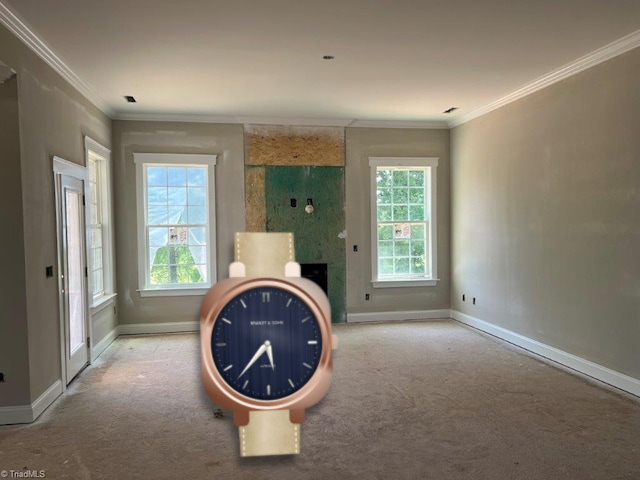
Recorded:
5.37
